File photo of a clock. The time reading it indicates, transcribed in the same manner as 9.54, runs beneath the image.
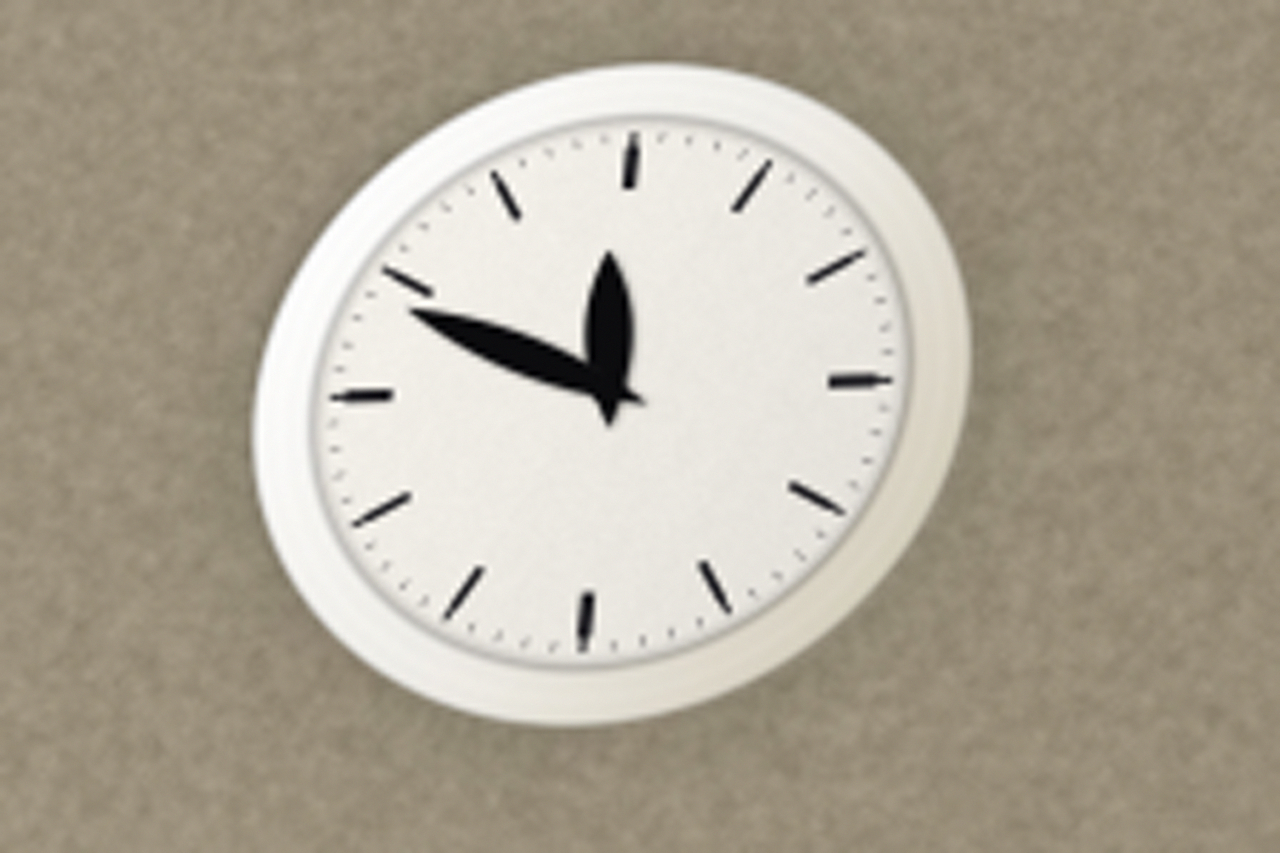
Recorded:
11.49
